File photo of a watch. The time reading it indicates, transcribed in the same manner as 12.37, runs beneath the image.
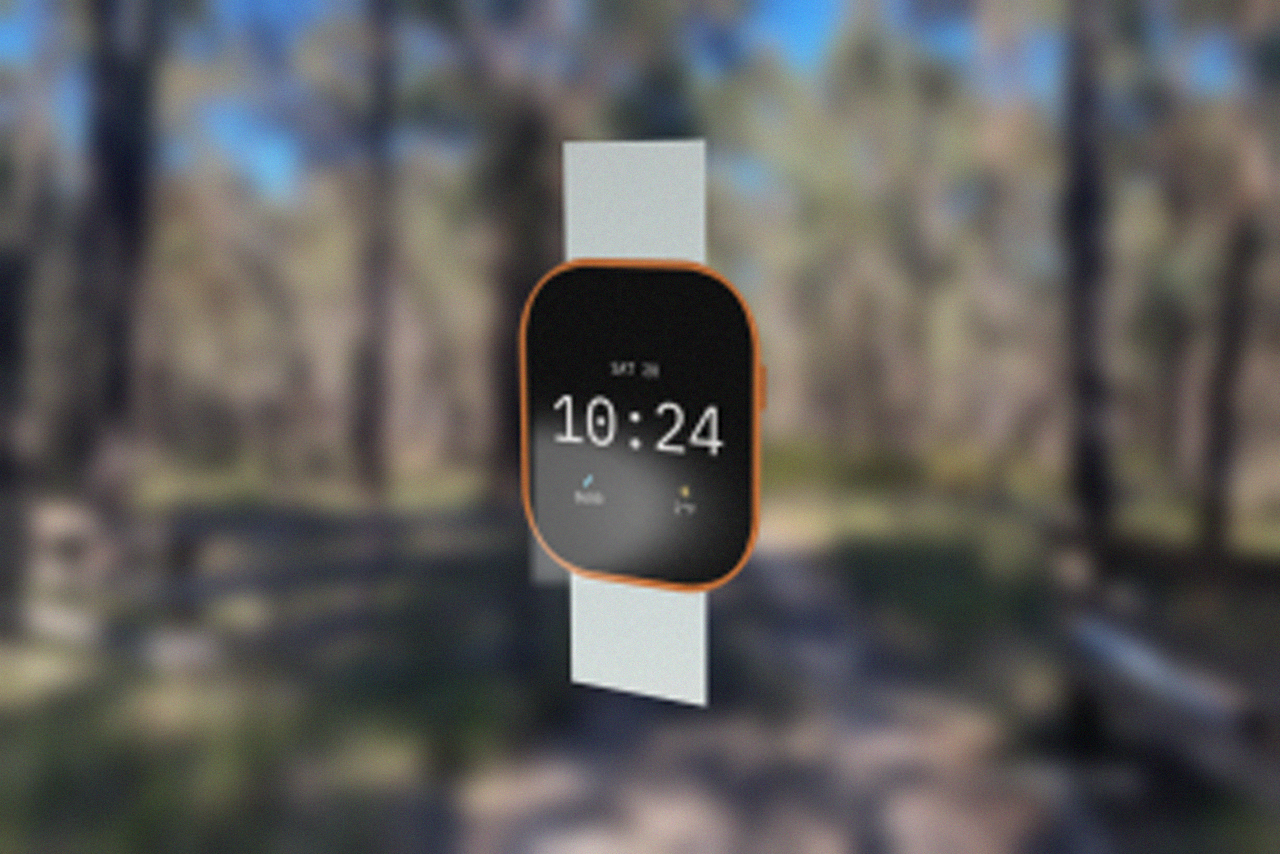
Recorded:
10.24
